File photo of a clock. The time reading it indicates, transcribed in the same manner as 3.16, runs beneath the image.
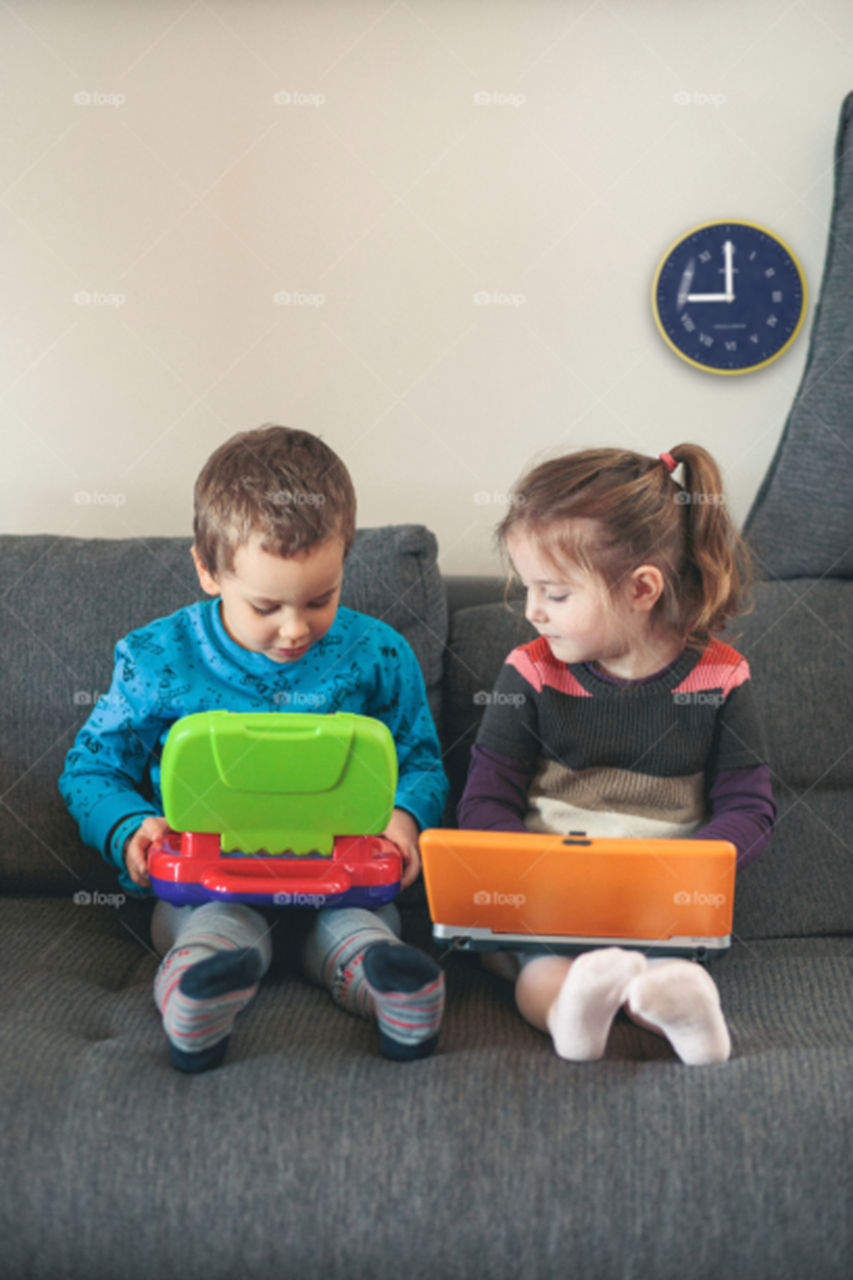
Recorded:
9.00
